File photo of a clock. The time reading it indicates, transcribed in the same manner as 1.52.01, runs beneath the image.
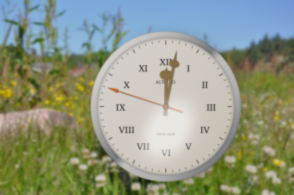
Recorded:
12.01.48
